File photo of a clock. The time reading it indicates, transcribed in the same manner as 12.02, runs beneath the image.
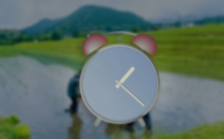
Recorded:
1.22
